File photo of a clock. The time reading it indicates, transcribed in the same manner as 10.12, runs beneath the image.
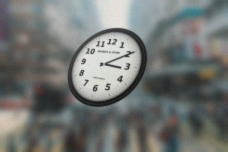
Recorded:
3.10
